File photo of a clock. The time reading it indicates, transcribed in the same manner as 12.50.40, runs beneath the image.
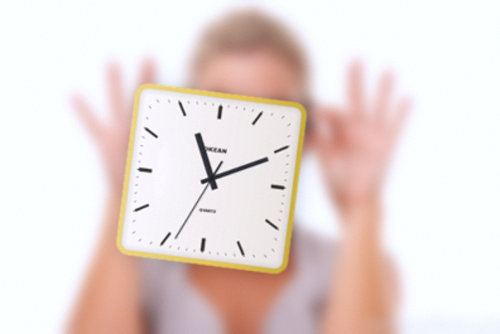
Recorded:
11.10.34
